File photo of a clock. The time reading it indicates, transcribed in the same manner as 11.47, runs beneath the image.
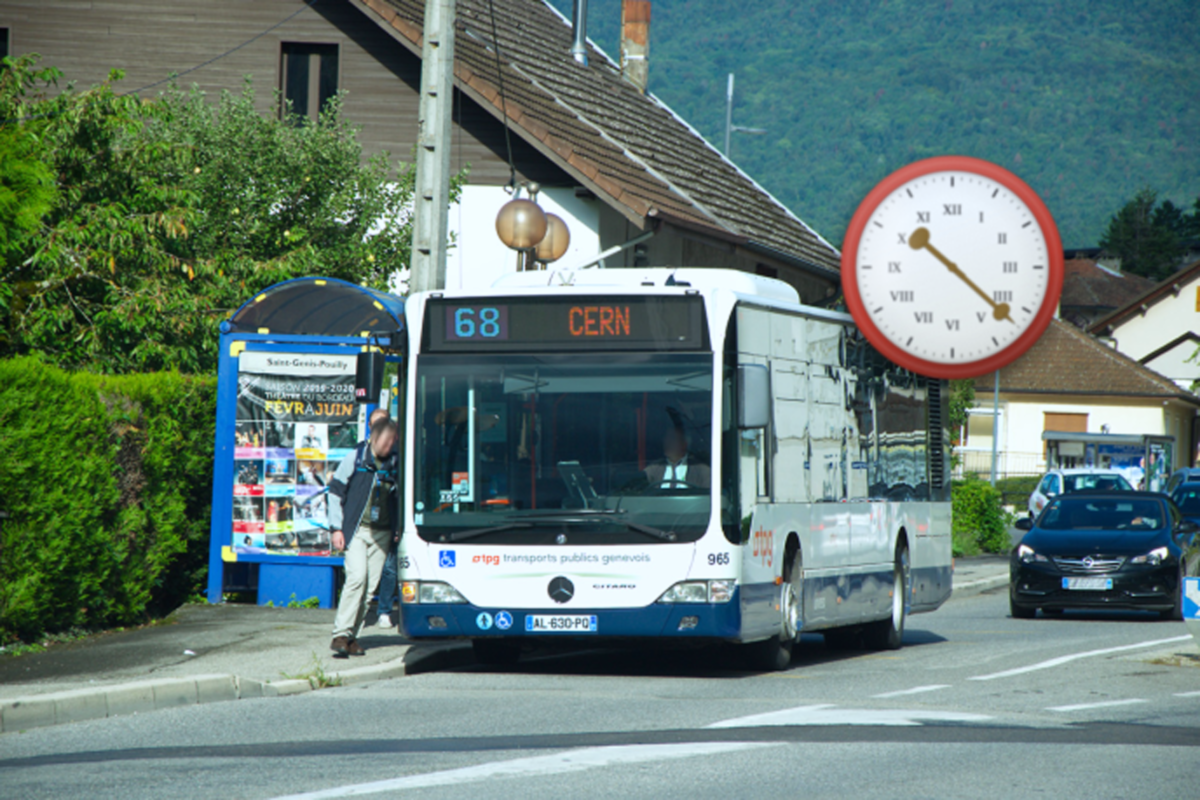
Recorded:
10.22
